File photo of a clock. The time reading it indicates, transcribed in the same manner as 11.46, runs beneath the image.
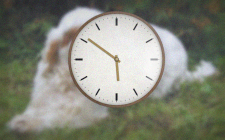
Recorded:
5.51
